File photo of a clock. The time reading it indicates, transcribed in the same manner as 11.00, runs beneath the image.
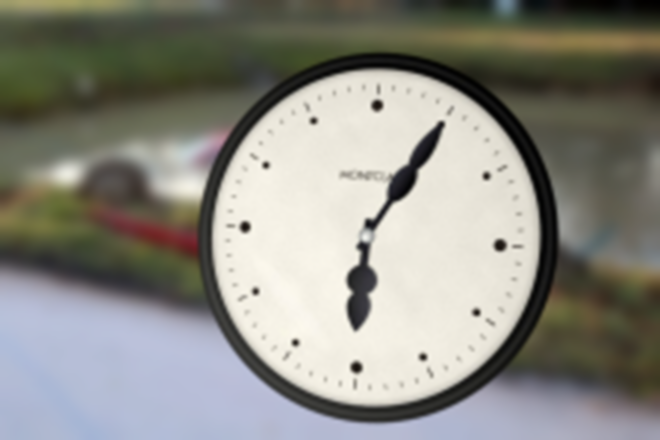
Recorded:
6.05
